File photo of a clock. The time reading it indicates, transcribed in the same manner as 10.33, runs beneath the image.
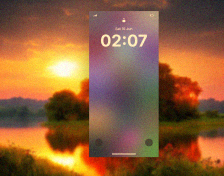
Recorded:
2.07
